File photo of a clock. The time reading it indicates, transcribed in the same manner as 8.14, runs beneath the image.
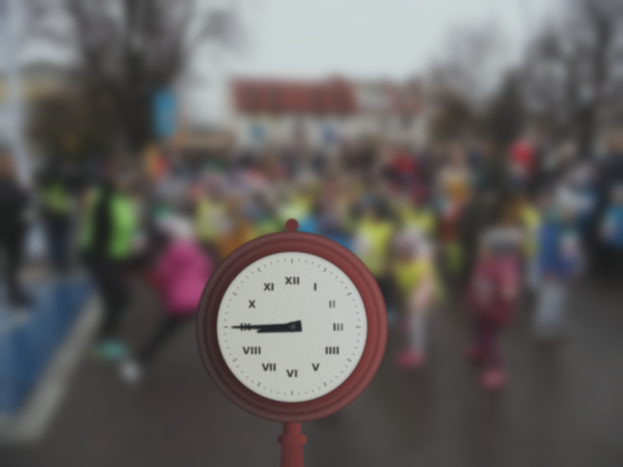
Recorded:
8.45
